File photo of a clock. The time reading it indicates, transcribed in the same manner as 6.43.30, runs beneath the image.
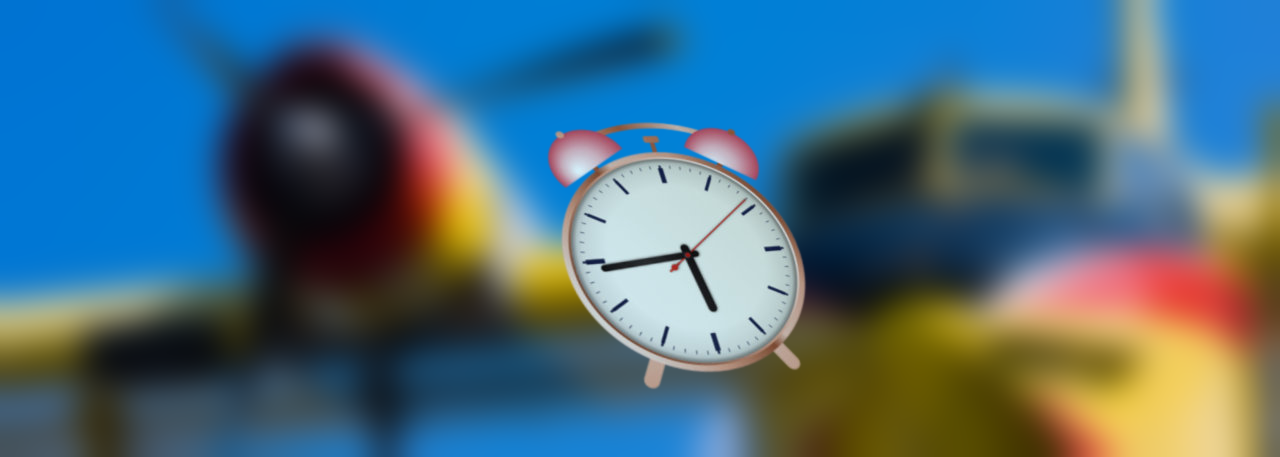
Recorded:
5.44.09
